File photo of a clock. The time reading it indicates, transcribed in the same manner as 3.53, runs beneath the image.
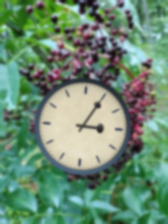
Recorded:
3.05
